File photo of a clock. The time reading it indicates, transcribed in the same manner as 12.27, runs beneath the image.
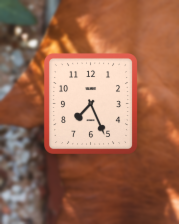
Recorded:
7.26
